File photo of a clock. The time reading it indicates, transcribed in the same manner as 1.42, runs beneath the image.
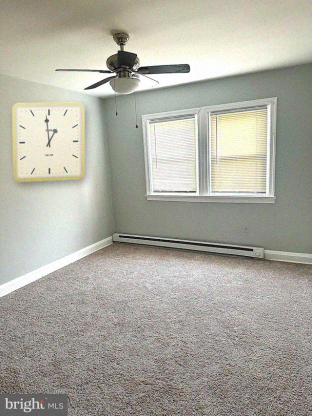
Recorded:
12.59
